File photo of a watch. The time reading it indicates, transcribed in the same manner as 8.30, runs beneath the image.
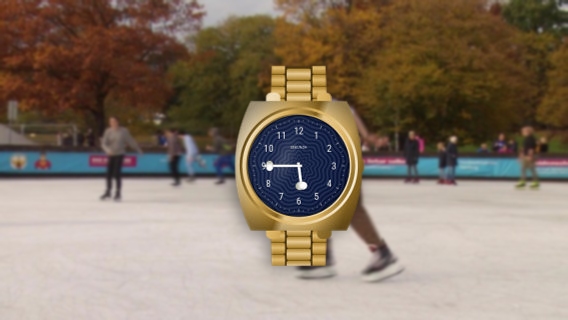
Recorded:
5.45
